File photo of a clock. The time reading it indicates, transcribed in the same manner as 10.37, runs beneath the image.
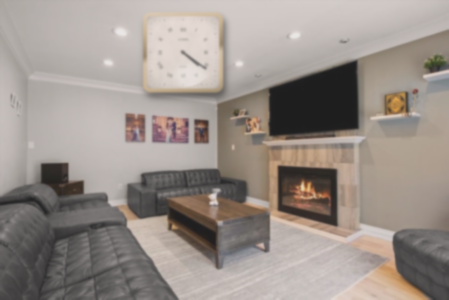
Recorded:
4.21
